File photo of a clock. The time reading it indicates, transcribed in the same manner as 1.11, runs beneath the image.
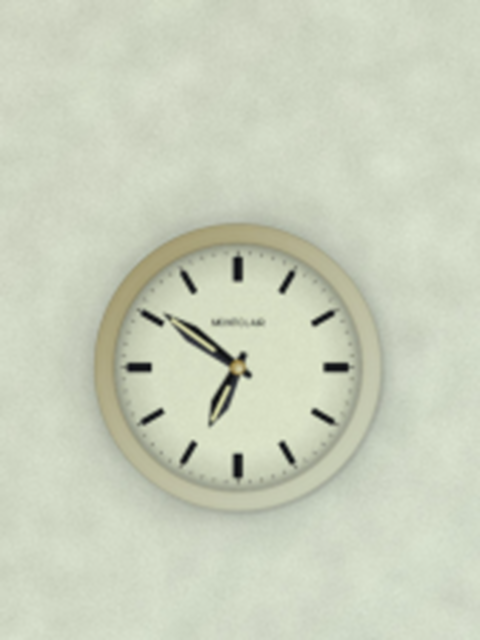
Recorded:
6.51
